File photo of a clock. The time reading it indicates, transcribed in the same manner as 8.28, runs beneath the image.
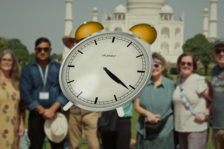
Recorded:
4.21
